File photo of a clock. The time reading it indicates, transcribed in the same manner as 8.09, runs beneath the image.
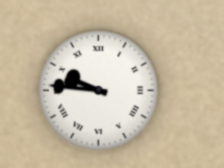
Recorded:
9.46
